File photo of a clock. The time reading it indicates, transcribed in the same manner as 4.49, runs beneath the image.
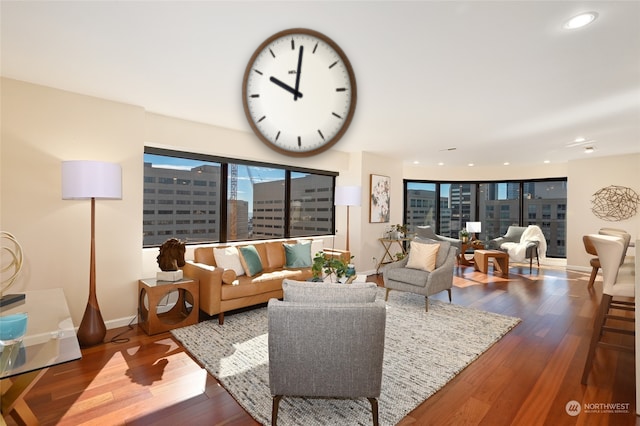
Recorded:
10.02
